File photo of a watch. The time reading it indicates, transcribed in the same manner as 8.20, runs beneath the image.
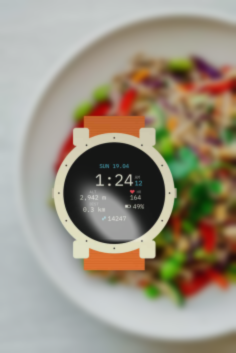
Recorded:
1.24
